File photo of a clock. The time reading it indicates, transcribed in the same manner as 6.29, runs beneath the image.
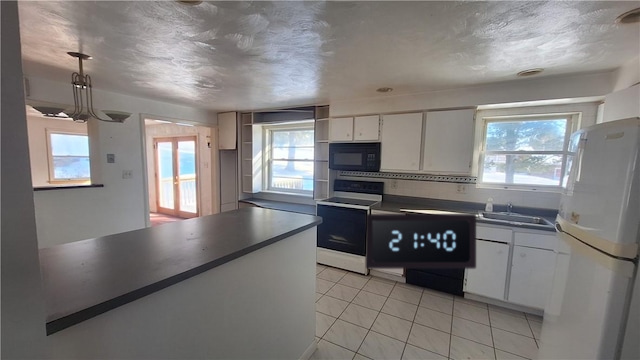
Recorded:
21.40
